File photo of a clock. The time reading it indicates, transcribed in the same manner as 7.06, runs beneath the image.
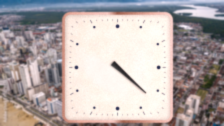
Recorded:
4.22
